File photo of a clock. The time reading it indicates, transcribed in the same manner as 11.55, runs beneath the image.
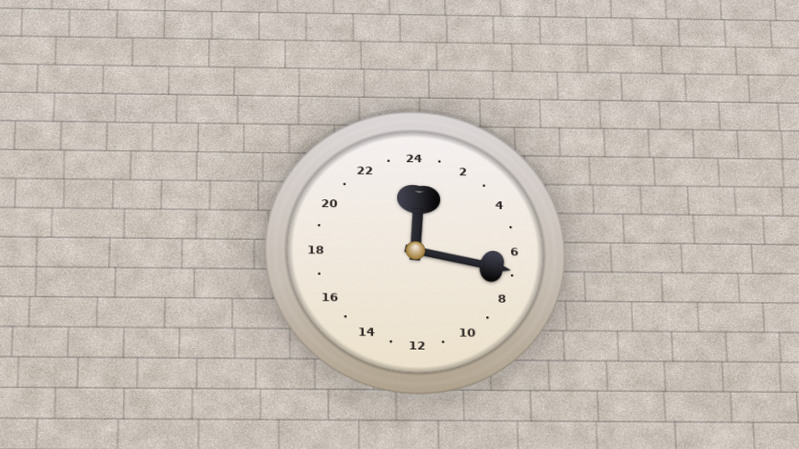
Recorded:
0.17
